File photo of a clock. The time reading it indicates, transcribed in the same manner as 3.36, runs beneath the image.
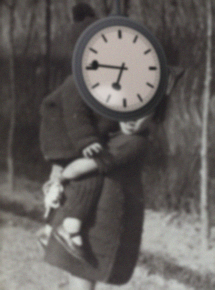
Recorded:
6.46
